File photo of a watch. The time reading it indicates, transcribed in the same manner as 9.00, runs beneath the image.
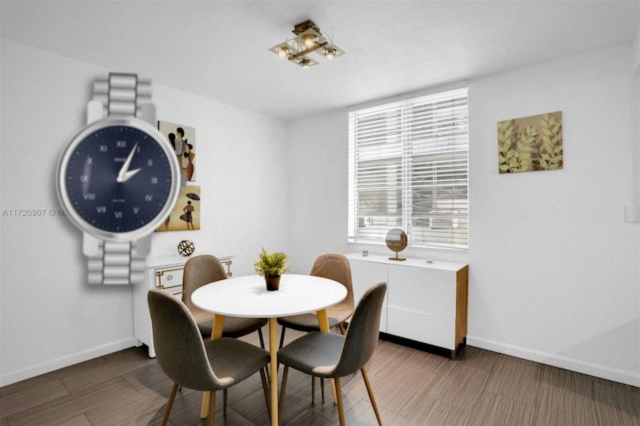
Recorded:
2.04
